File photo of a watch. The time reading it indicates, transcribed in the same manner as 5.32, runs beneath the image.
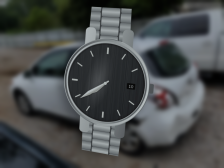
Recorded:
7.39
